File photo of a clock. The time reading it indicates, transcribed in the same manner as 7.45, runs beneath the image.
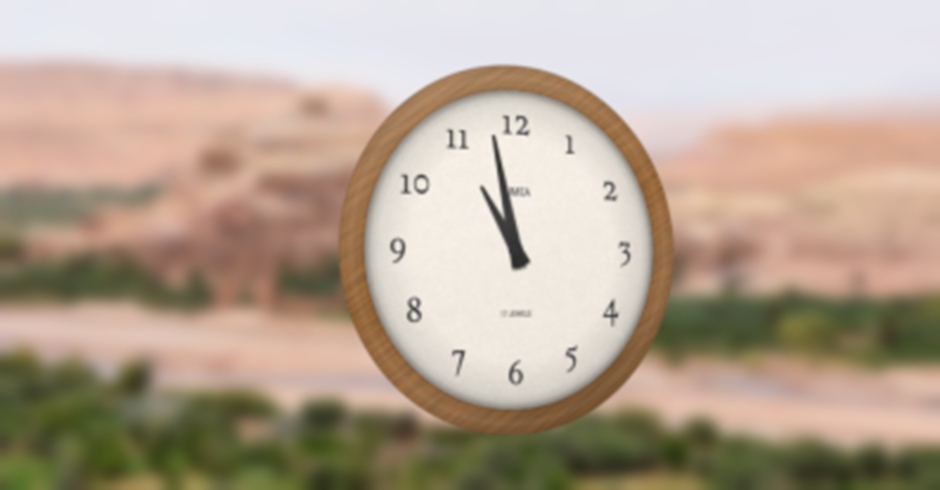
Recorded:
10.58
